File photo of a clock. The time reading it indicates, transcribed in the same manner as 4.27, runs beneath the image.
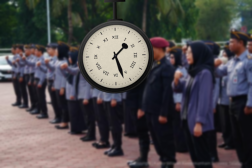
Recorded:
1.27
